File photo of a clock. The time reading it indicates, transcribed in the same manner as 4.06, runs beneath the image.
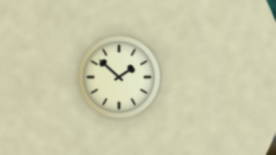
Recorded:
1.52
